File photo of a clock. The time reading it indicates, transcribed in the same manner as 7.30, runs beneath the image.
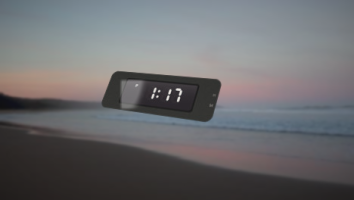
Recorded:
1.17
